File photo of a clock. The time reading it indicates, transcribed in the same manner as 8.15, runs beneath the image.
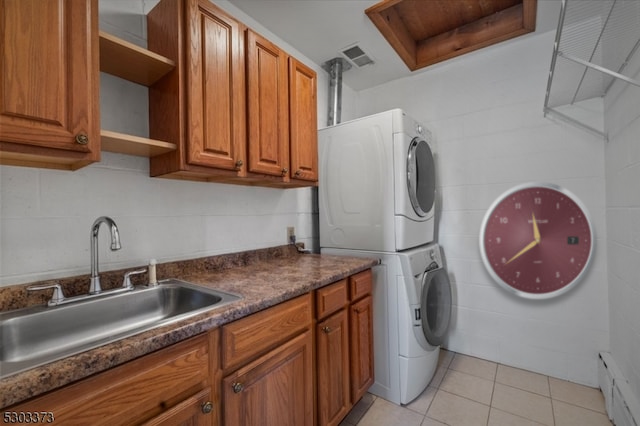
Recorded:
11.39
